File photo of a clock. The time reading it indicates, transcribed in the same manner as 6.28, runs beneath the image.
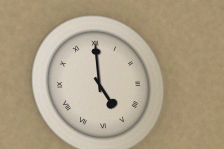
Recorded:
5.00
